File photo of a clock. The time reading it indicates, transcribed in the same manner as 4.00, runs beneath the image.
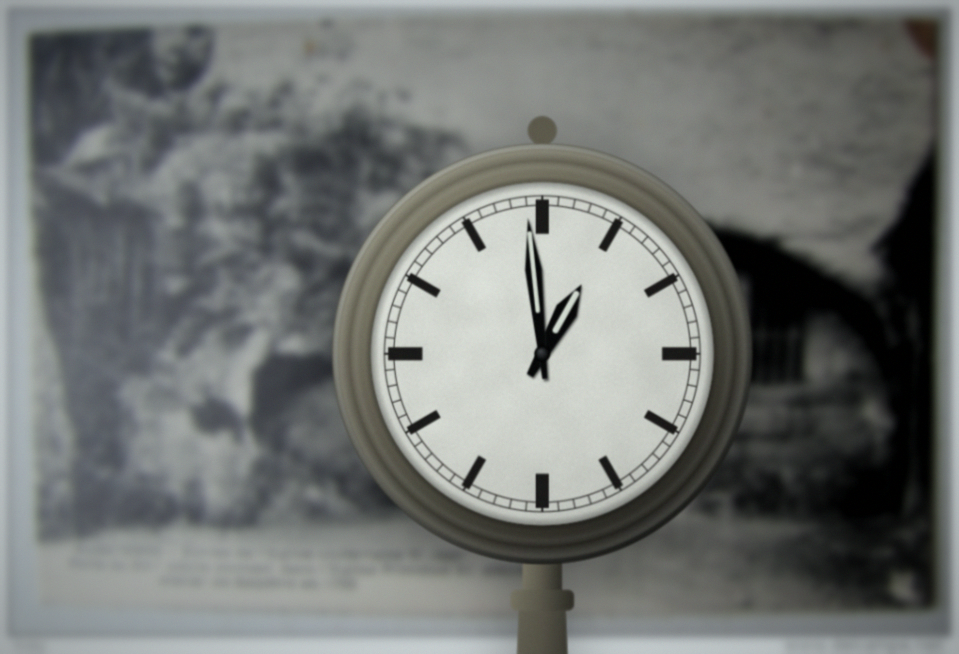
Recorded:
12.59
